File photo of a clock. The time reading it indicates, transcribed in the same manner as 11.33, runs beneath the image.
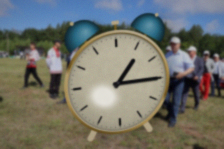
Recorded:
1.15
